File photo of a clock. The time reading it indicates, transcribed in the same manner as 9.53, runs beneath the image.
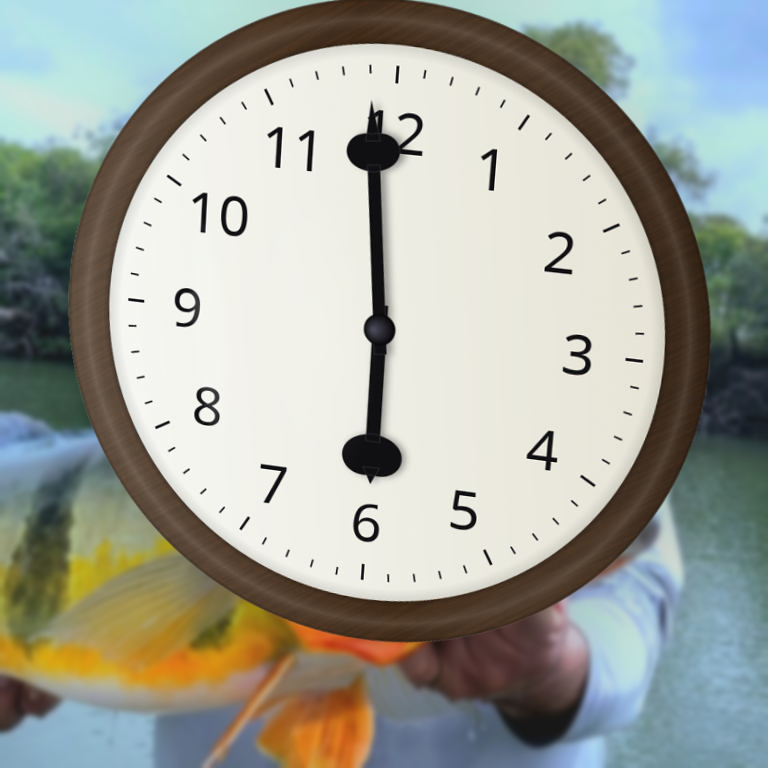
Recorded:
5.59
